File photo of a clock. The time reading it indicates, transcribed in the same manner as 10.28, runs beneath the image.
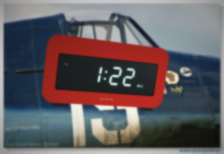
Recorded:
1.22
